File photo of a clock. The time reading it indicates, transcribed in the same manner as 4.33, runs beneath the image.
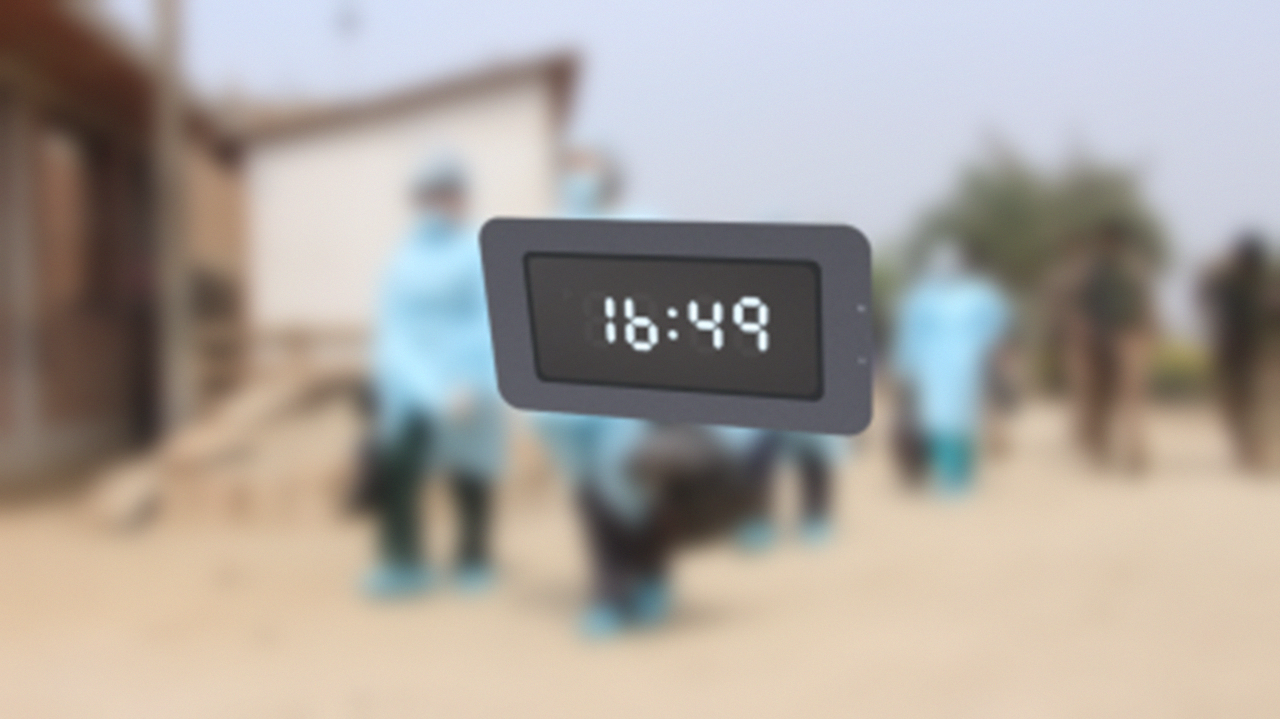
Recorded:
16.49
